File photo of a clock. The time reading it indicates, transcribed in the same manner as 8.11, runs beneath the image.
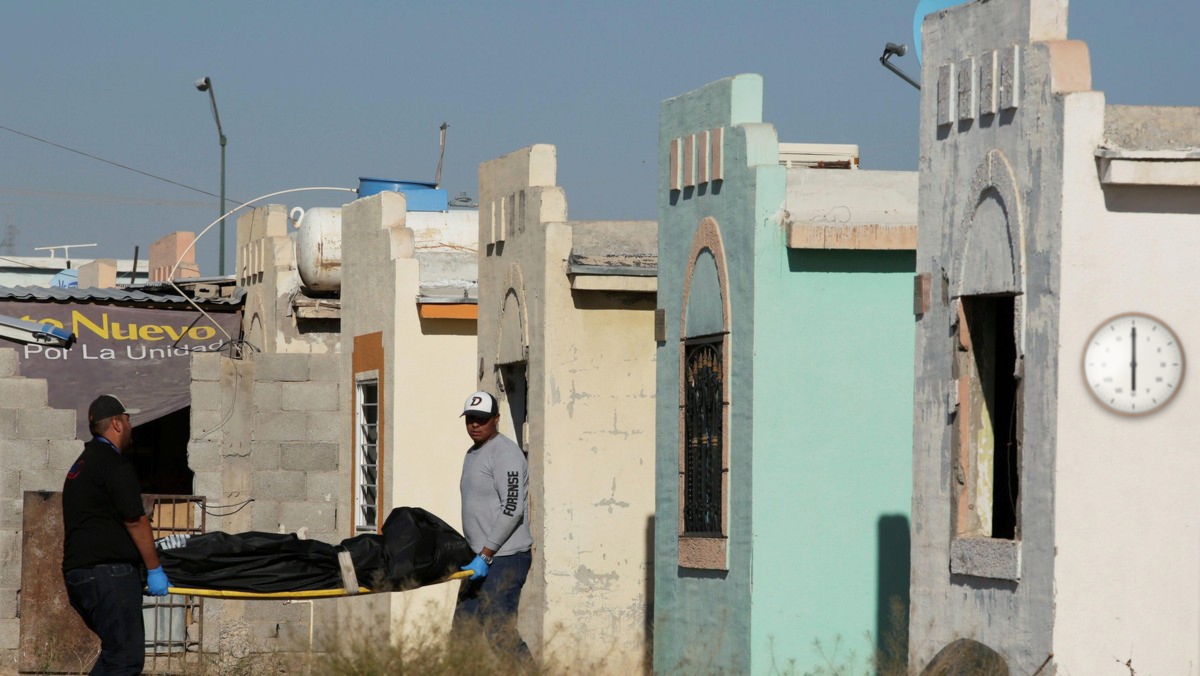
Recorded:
6.00
